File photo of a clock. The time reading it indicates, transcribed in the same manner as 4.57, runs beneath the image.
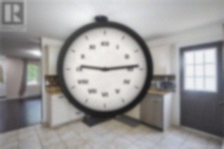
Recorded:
9.14
